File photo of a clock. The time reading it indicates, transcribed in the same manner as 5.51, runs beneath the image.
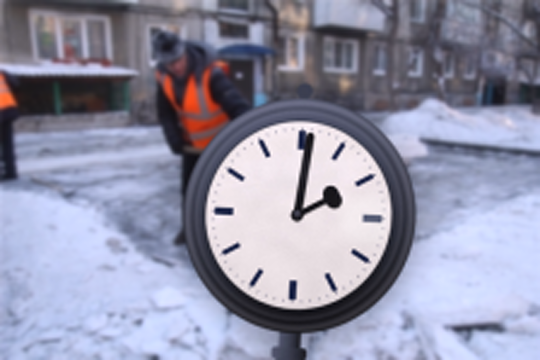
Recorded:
2.01
